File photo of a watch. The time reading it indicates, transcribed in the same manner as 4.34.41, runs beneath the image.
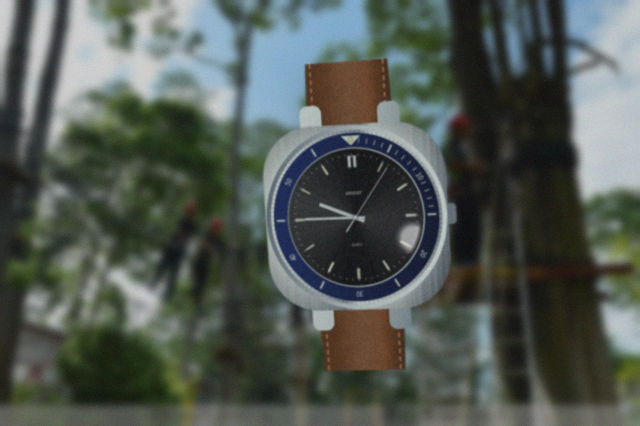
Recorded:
9.45.06
